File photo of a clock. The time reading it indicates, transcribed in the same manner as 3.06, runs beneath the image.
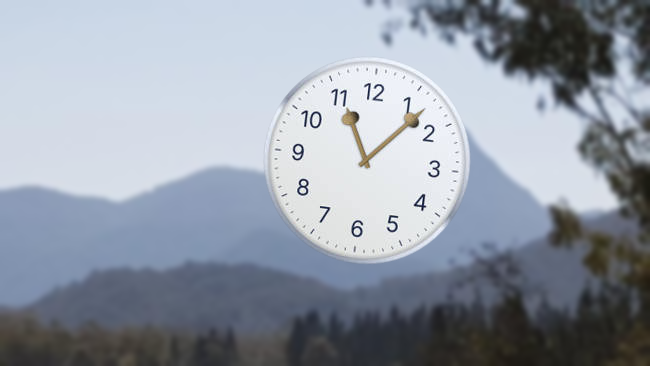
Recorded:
11.07
